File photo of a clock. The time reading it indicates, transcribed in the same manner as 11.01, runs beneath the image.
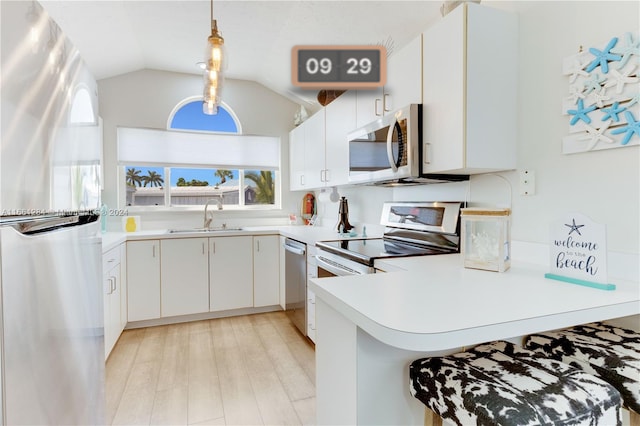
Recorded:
9.29
